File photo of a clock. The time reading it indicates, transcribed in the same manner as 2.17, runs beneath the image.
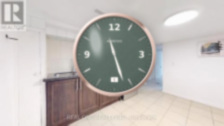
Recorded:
11.27
